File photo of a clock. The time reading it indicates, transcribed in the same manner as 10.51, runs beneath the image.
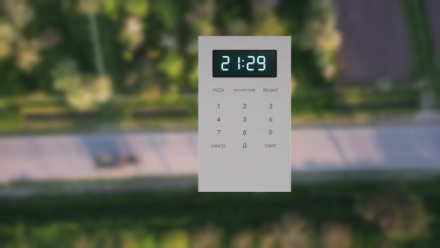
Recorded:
21.29
